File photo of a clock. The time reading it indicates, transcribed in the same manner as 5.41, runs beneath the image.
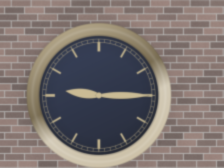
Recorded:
9.15
